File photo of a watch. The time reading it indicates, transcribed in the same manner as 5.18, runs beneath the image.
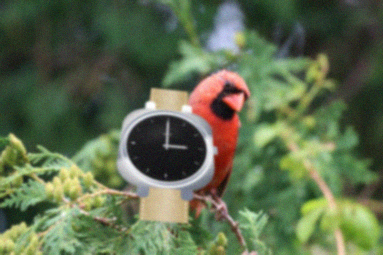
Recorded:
3.00
